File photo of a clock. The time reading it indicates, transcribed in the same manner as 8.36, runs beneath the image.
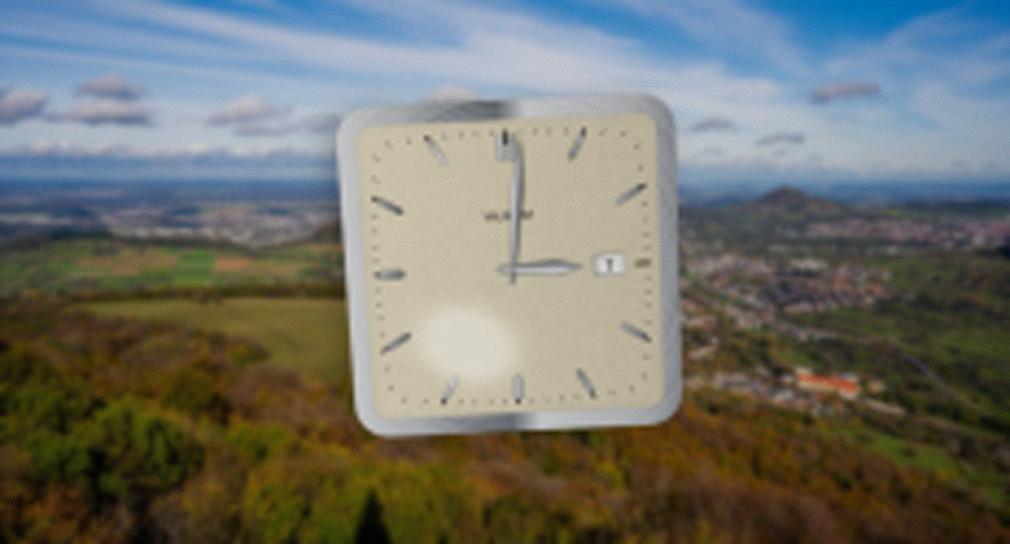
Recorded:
3.01
